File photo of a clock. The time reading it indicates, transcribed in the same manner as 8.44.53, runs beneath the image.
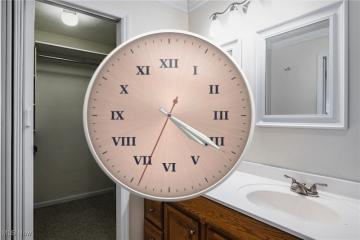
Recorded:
4.20.34
